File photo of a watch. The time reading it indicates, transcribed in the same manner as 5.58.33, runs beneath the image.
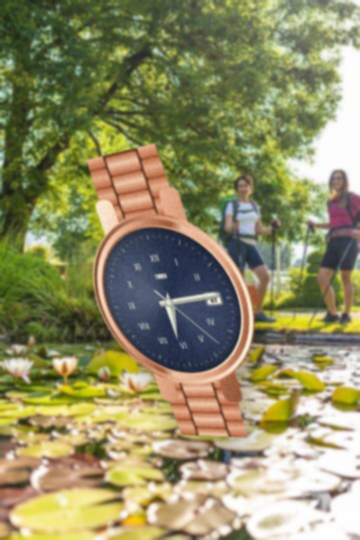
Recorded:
6.14.23
